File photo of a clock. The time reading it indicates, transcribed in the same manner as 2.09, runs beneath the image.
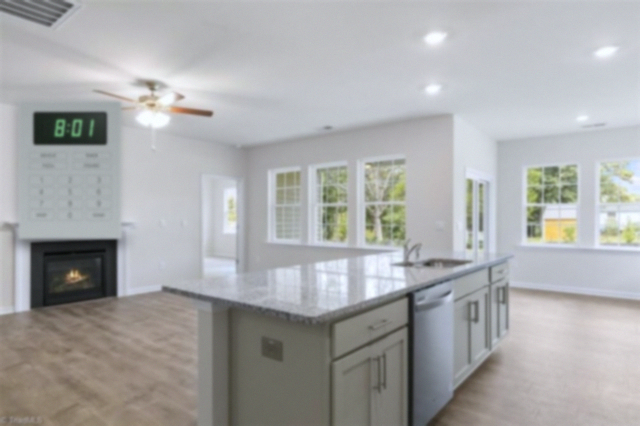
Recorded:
8.01
